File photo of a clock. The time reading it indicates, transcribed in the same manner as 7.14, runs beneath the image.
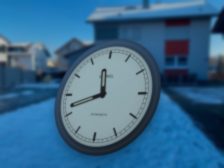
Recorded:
11.42
